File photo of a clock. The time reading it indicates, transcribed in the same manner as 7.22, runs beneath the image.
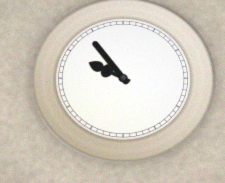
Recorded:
9.54
